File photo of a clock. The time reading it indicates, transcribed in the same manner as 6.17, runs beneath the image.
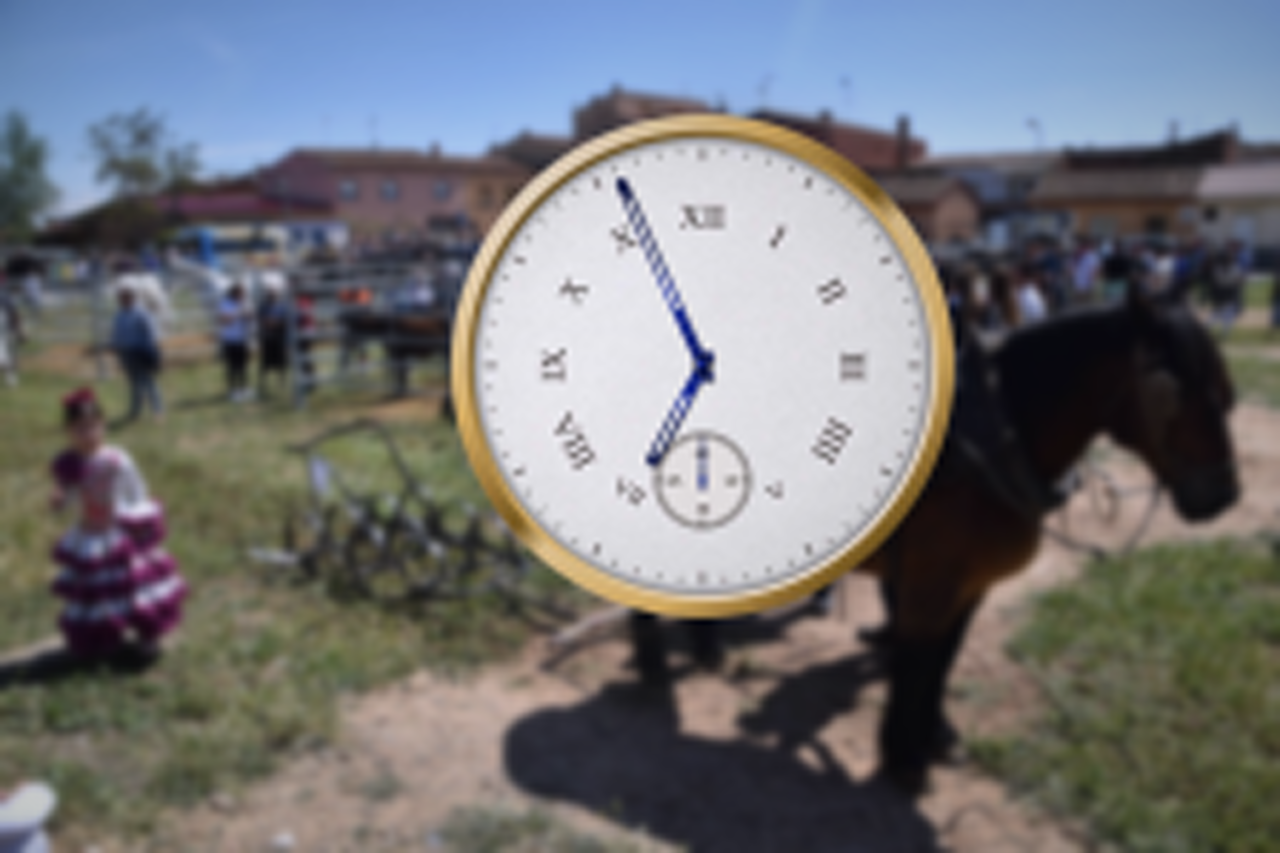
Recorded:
6.56
